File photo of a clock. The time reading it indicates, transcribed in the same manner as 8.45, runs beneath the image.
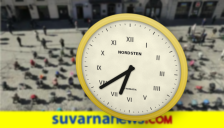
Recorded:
6.39
